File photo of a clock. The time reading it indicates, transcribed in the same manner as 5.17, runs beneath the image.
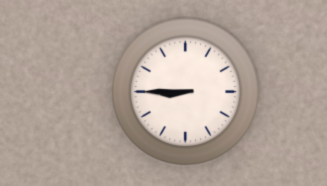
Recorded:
8.45
